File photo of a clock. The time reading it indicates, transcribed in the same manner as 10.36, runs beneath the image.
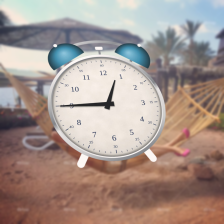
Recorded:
12.45
